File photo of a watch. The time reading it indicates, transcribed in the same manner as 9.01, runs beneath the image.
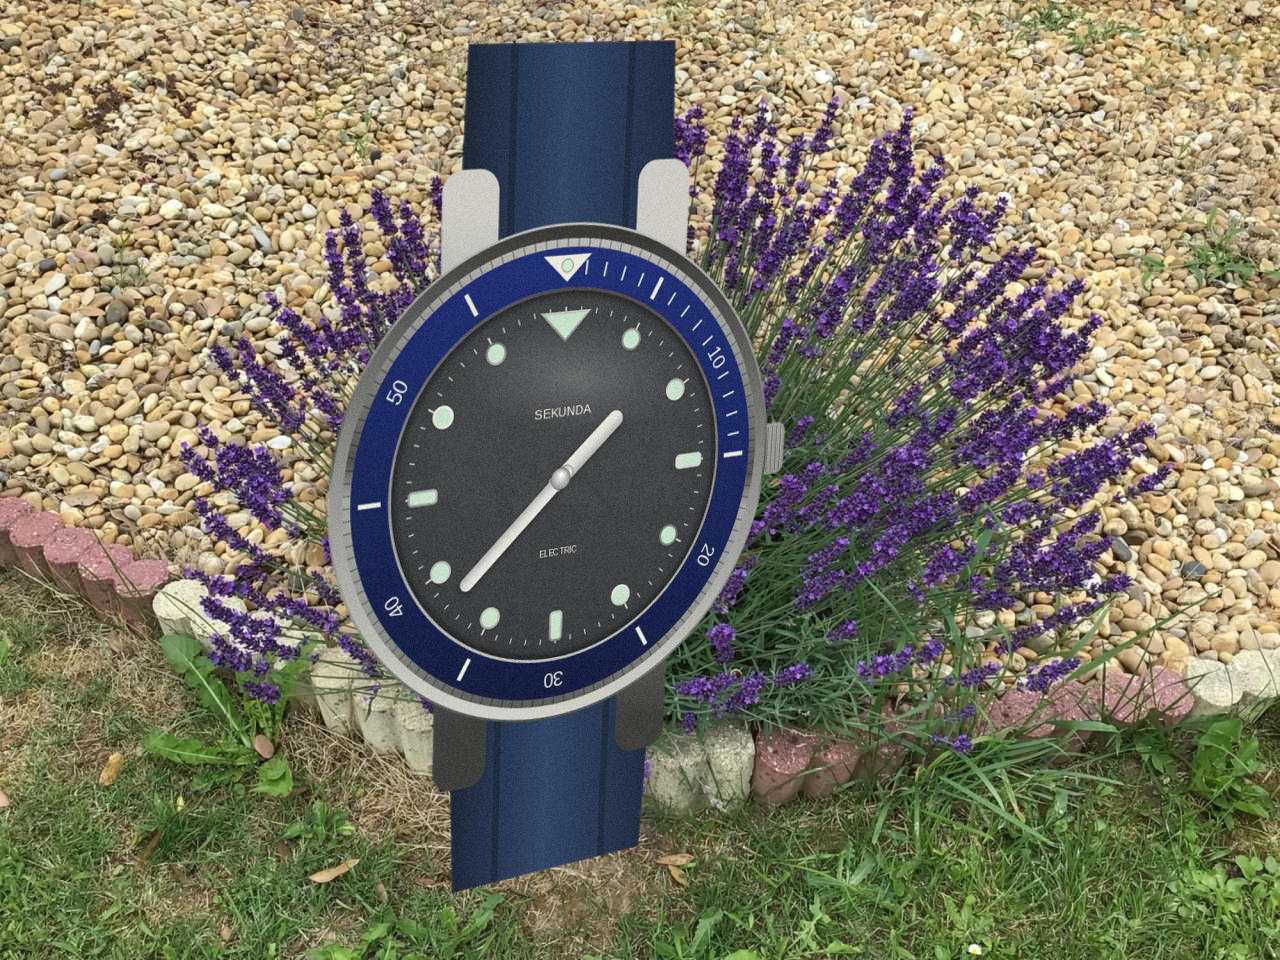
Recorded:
1.38
